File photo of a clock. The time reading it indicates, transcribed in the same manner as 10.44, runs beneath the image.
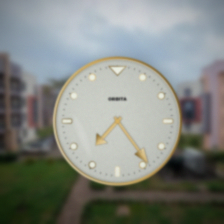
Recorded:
7.24
